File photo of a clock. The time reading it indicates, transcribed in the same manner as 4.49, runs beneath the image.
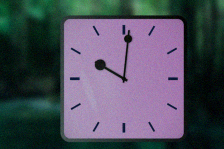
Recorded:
10.01
